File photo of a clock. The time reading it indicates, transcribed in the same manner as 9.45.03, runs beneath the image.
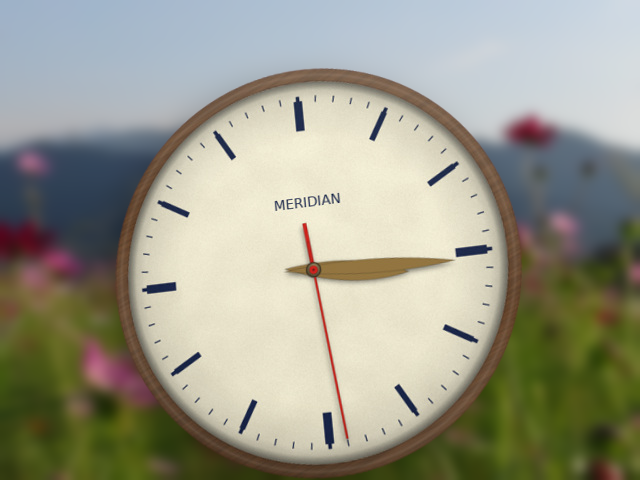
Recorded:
3.15.29
